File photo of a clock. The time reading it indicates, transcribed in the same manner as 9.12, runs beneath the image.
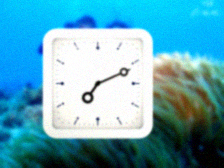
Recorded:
7.11
